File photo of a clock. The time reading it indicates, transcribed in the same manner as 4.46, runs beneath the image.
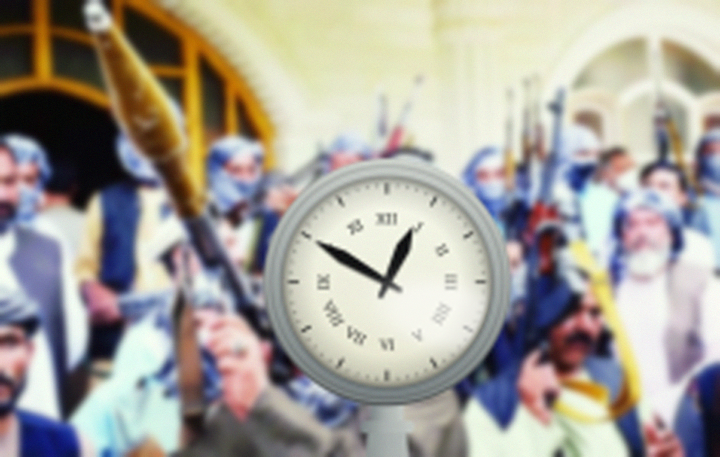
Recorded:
12.50
